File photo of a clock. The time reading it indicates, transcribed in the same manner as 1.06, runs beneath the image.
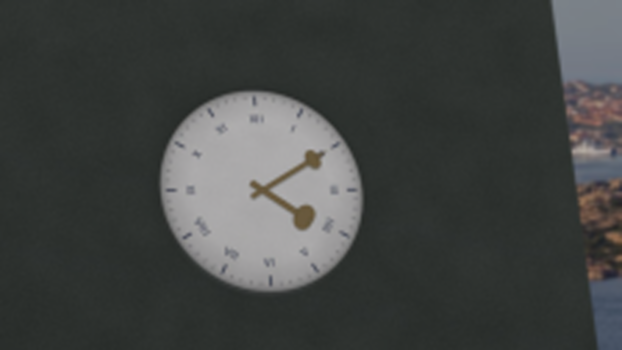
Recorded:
4.10
